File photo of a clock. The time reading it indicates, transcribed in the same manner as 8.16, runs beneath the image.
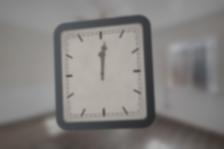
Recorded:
12.01
